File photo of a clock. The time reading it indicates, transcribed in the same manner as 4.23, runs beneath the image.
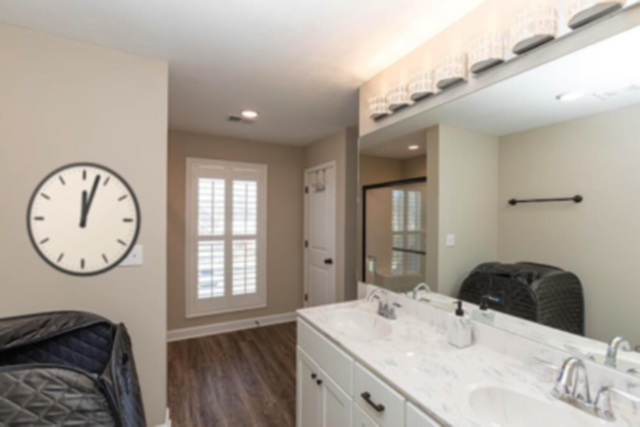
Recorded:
12.03
